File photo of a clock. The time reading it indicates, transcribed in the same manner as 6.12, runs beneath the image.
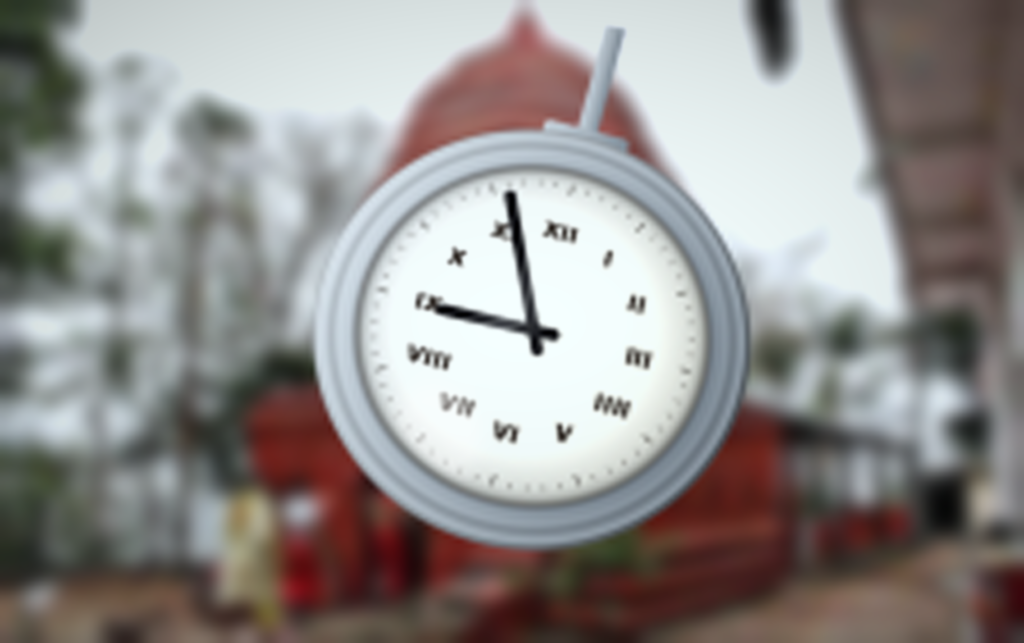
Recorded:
8.56
